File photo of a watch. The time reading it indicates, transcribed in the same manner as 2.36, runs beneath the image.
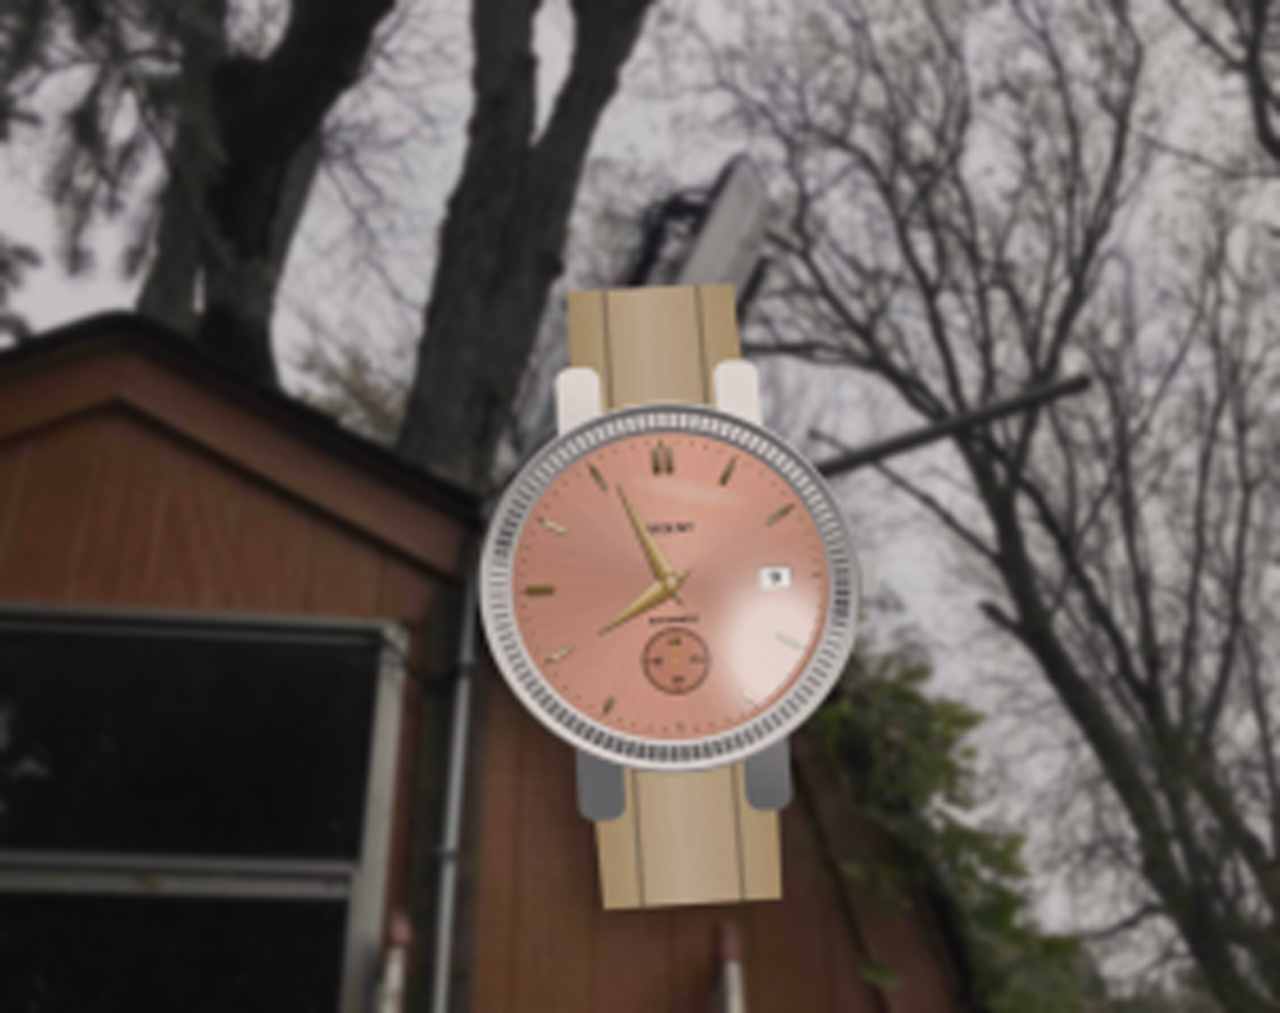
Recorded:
7.56
